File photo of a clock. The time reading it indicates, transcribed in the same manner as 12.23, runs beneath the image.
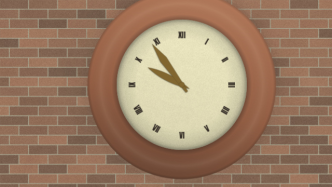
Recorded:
9.54
